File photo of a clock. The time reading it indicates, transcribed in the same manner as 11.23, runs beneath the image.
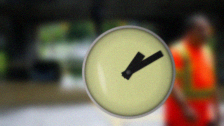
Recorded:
1.10
